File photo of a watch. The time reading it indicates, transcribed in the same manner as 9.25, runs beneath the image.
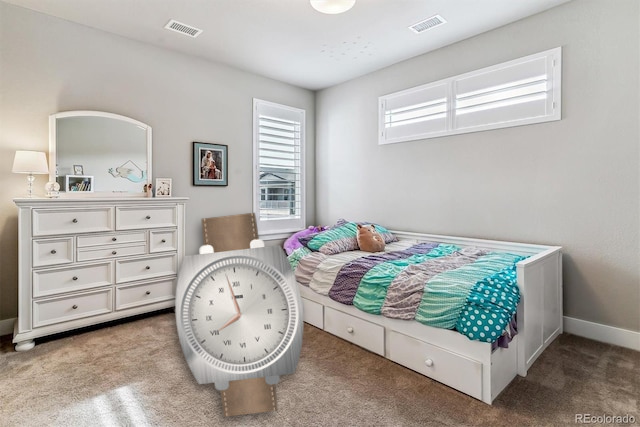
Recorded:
7.58
